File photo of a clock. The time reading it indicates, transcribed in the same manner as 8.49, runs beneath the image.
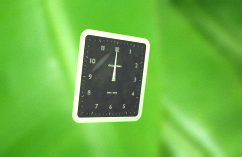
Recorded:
12.00
